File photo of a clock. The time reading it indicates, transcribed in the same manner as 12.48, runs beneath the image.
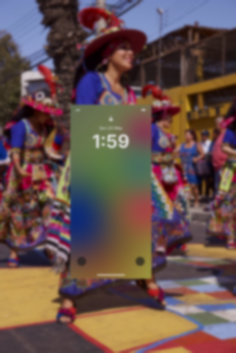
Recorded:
1.59
